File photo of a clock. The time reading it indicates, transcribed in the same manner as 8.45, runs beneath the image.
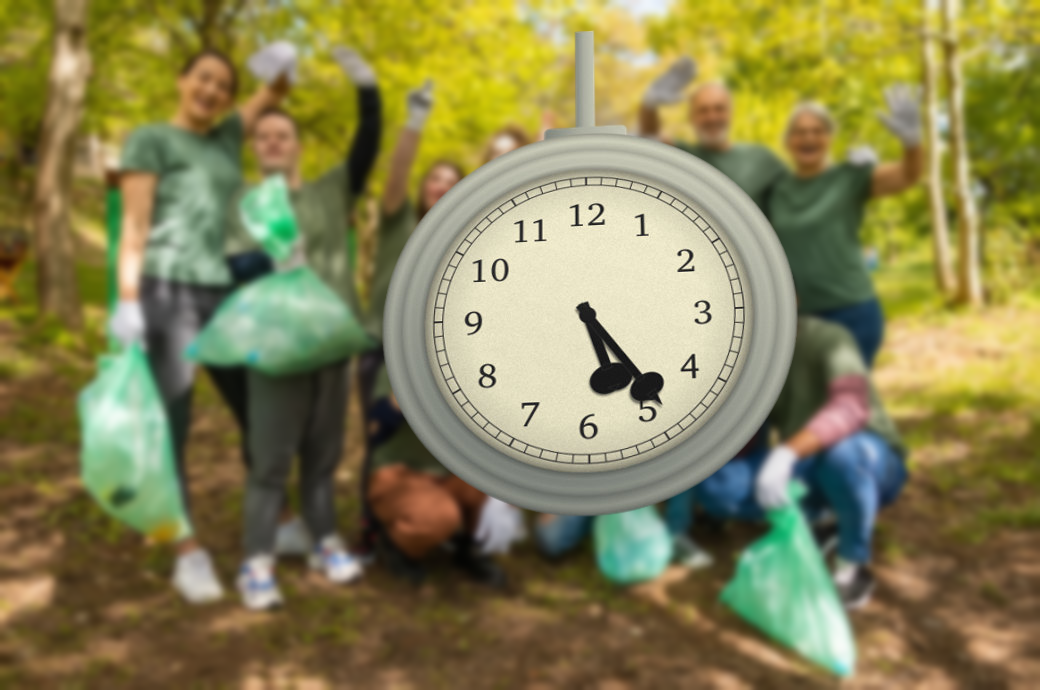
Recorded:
5.24
